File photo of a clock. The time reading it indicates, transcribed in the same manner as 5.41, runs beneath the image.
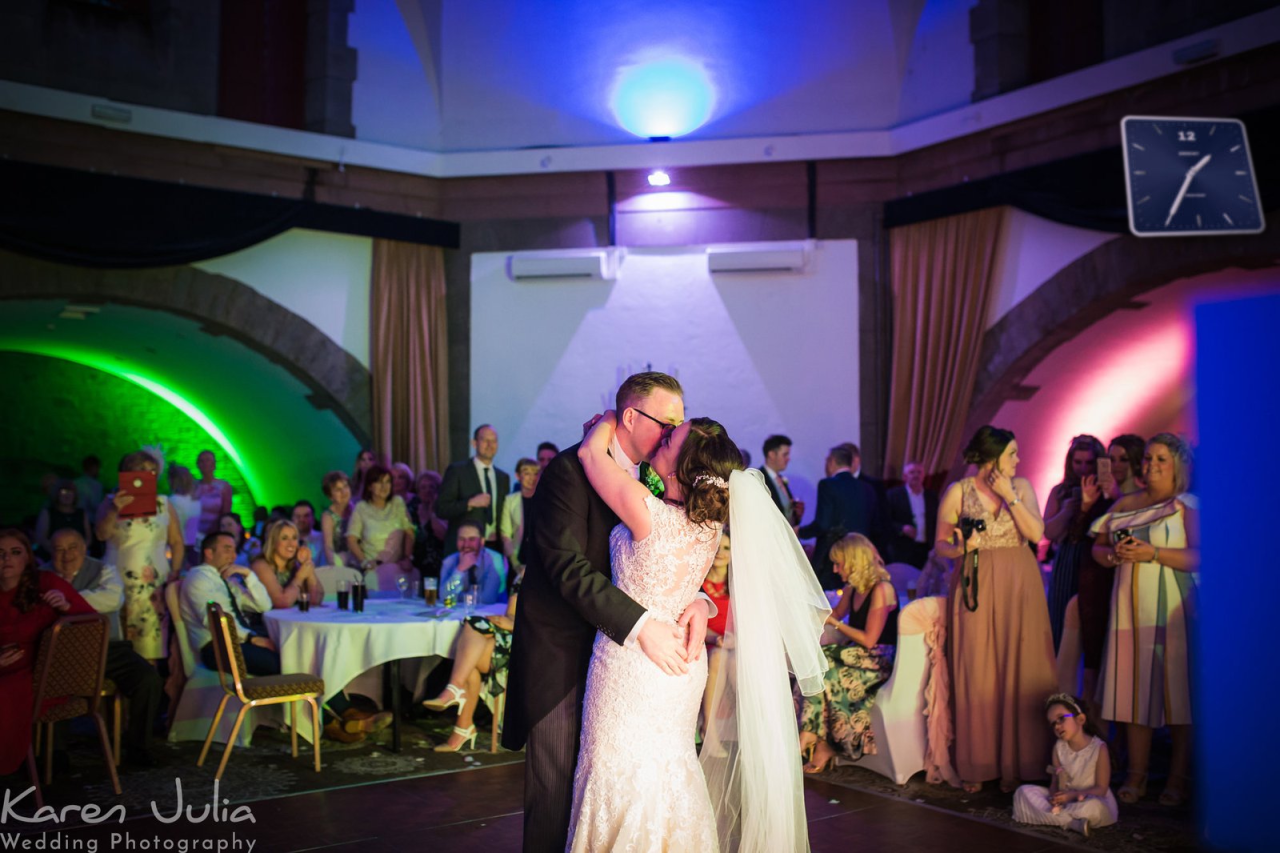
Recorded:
1.35
